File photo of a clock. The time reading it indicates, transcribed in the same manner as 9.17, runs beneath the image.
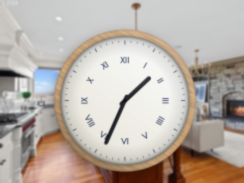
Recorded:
1.34
